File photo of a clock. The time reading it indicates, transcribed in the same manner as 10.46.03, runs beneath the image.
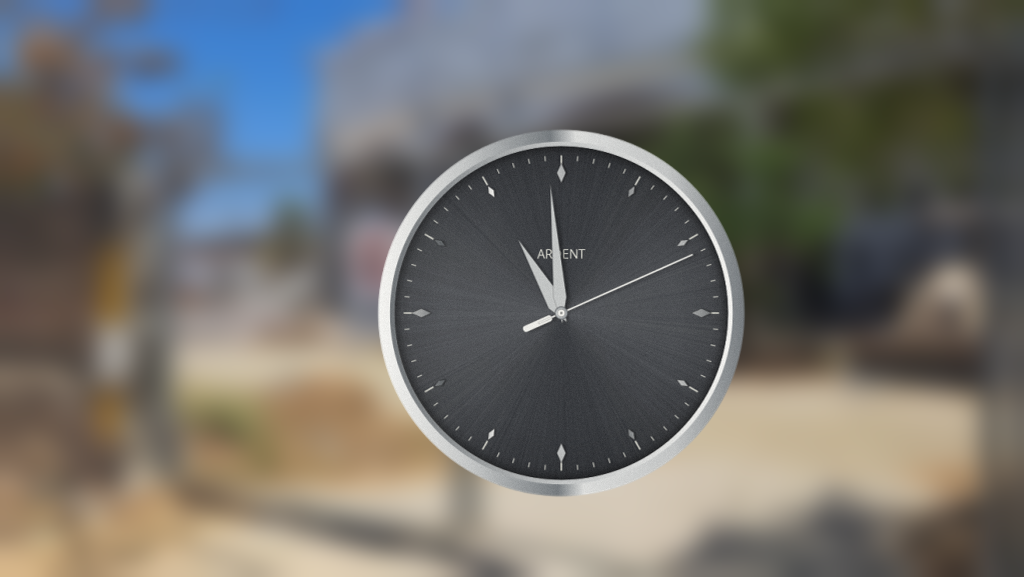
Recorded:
10.59.11
